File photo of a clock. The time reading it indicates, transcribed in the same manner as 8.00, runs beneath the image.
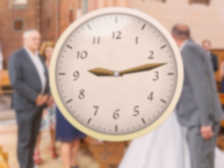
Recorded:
9.13
